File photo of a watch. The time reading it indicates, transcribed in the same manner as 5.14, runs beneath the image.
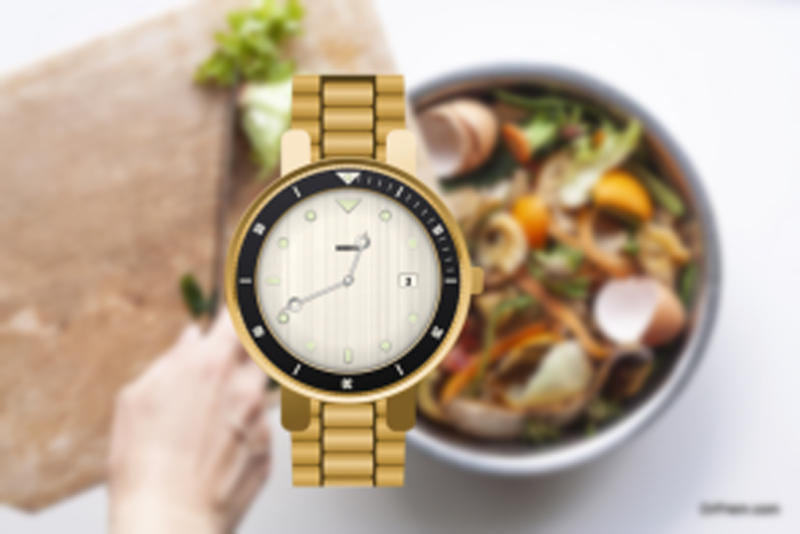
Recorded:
12.41
